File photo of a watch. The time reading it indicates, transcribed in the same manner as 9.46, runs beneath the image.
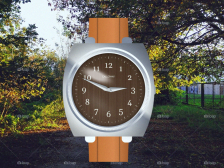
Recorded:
2.49
